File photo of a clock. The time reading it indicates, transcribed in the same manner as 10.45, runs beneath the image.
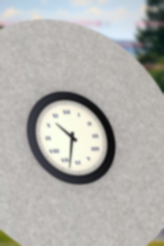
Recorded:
10.33
